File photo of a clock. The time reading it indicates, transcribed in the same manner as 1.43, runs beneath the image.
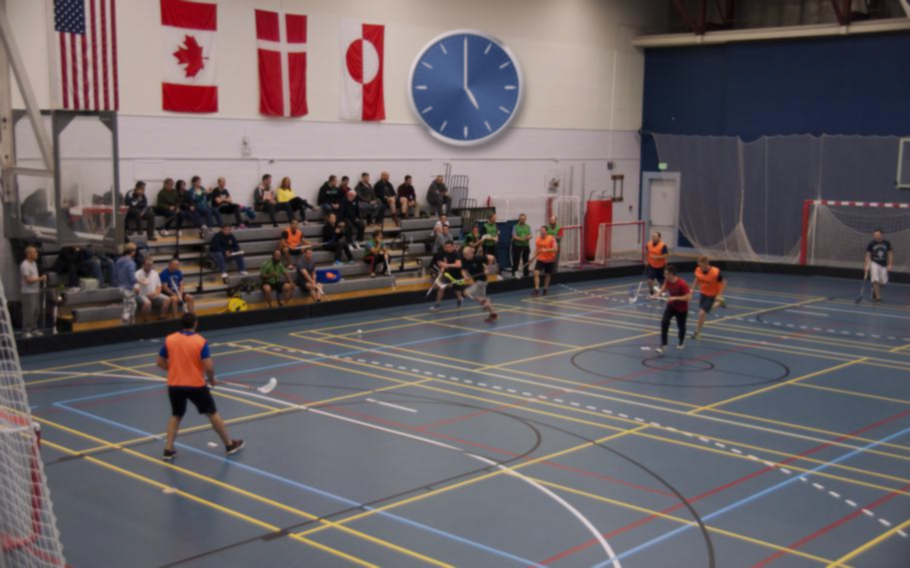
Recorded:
5.00
